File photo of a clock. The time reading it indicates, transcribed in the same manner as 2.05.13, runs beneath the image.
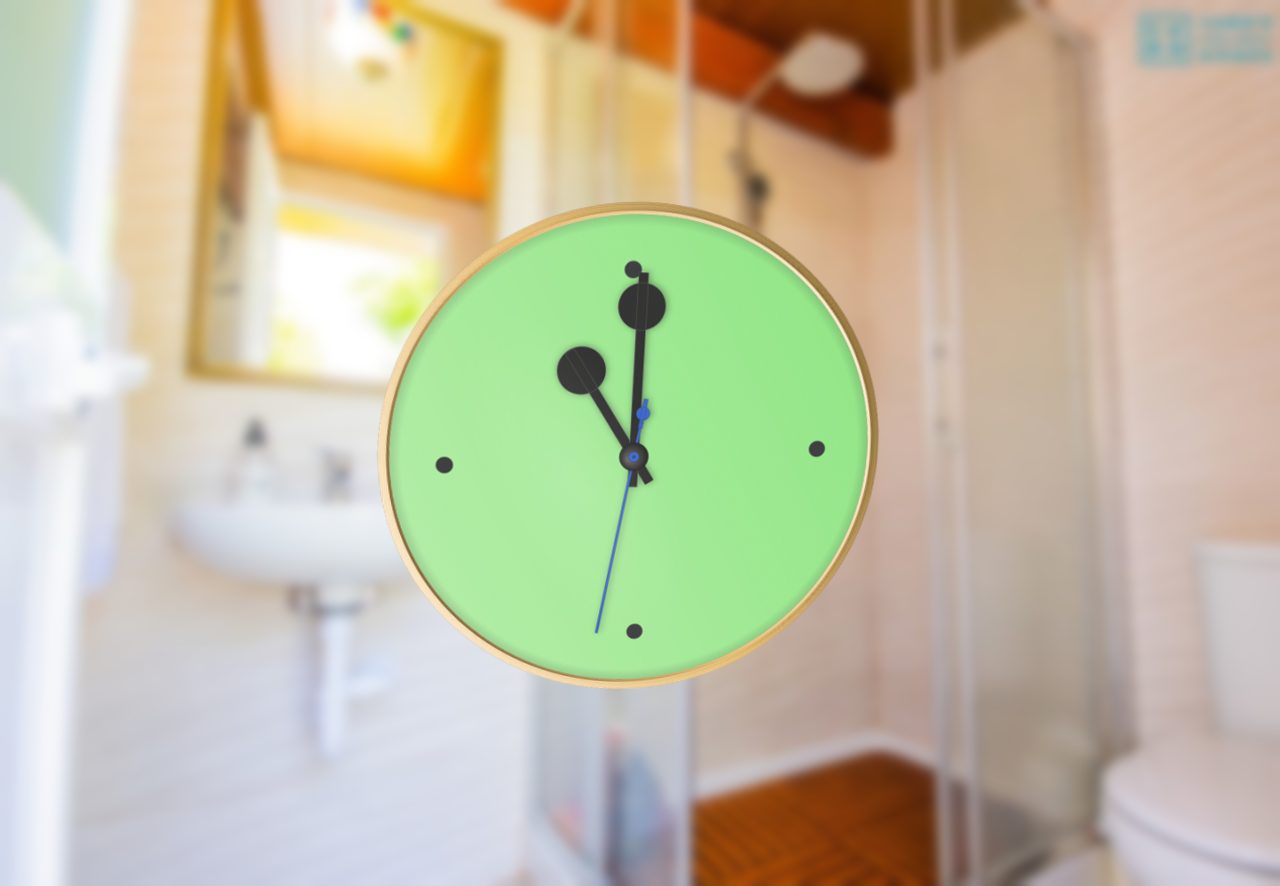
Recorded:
11.00.32
